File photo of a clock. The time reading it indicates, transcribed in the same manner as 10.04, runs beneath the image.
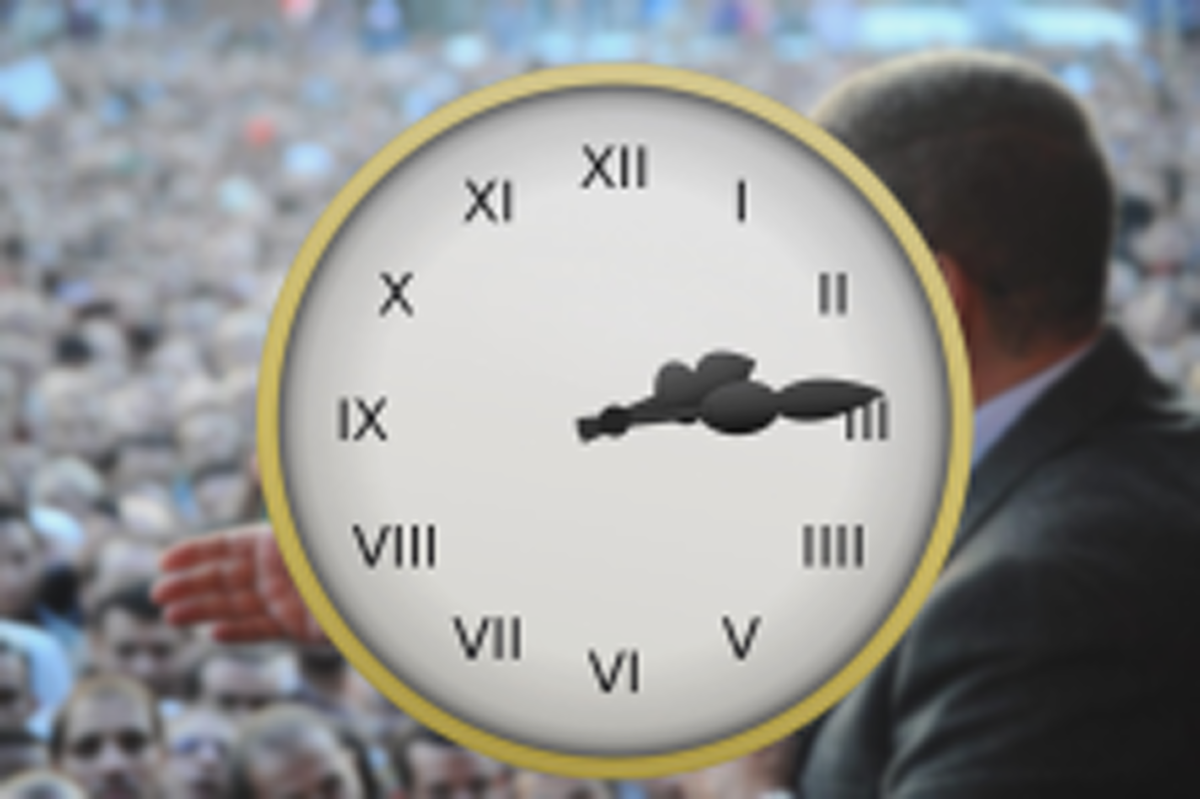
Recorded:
2.14
